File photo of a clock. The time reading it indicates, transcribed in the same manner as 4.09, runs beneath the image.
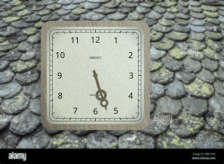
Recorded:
5.27
